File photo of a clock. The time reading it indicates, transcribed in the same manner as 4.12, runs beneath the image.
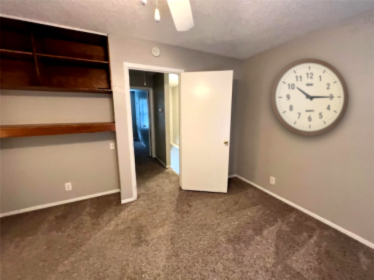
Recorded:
10.15
